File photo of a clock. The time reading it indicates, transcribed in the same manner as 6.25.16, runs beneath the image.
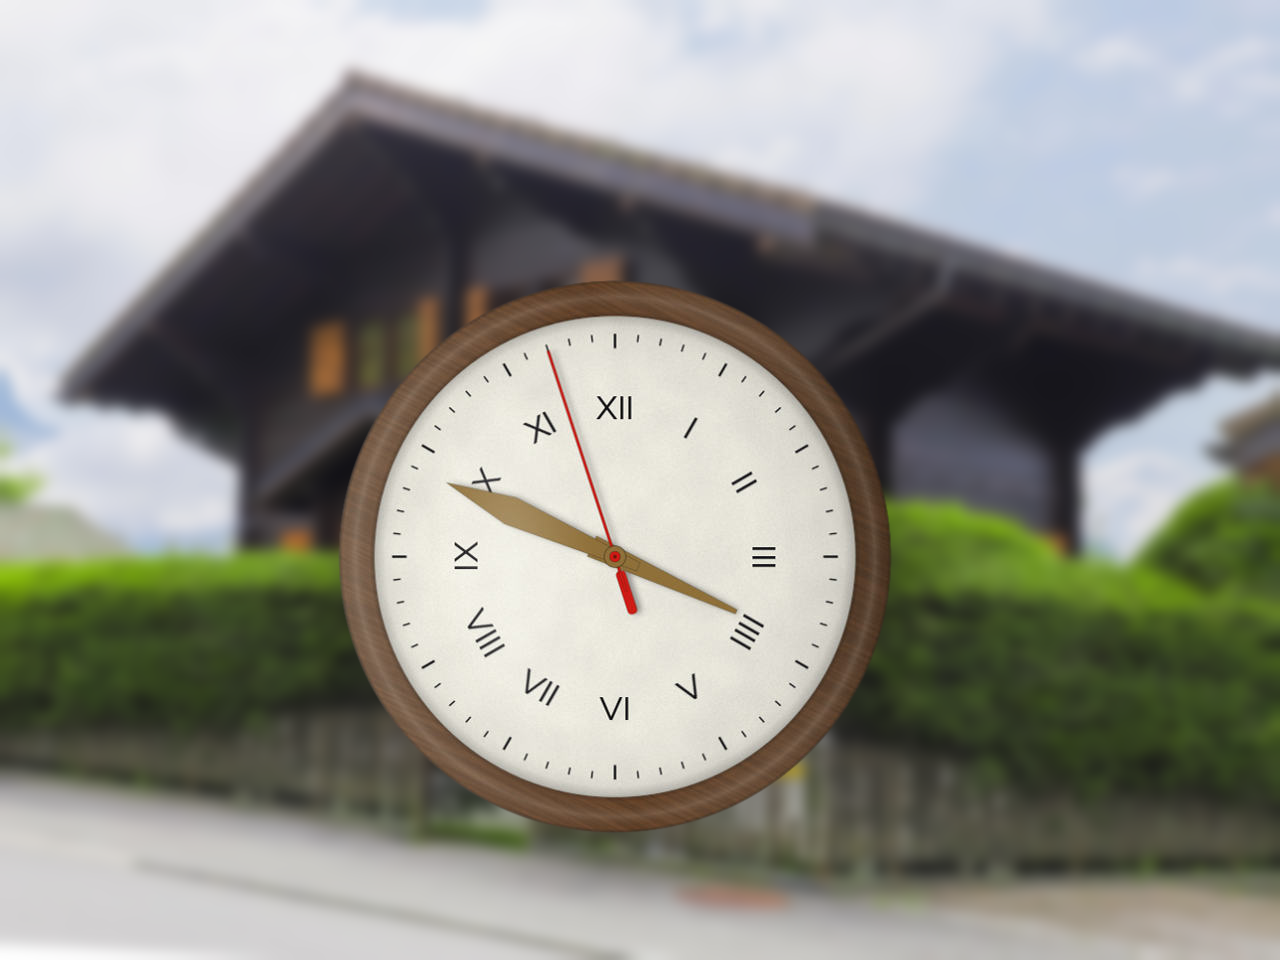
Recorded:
3.48.57
